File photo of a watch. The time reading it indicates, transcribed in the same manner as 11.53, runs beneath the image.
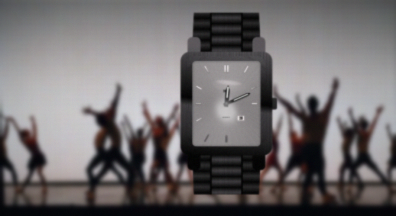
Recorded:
12.11
